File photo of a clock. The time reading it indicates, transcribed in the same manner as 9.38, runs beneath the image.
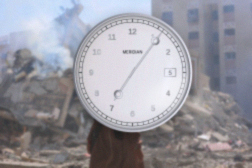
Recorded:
7.06
